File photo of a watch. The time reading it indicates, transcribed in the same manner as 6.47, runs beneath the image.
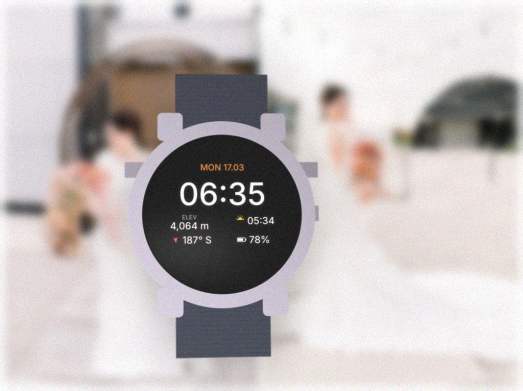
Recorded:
6.35
